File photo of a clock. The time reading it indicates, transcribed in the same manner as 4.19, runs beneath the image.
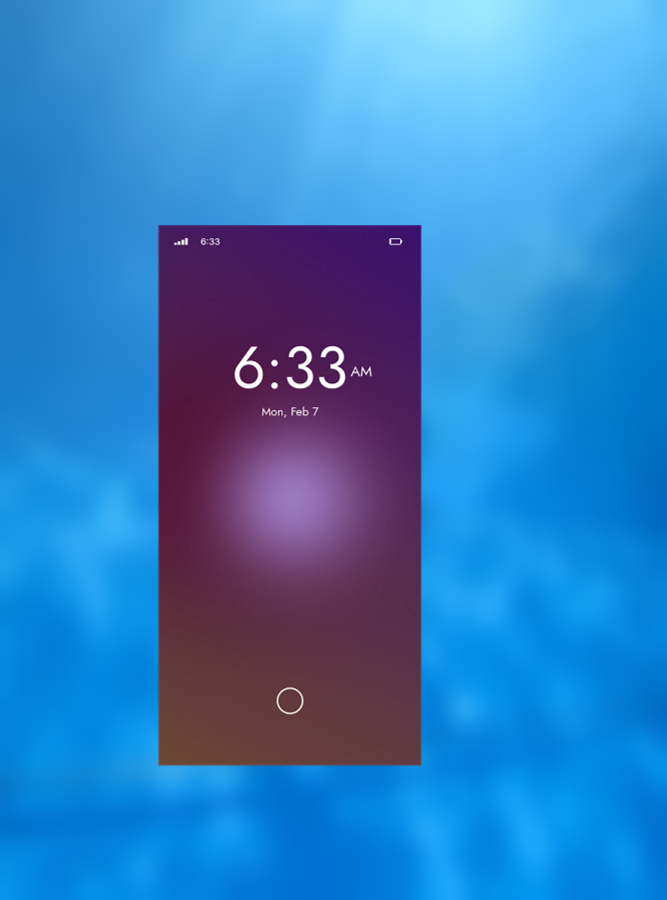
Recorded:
6.33
